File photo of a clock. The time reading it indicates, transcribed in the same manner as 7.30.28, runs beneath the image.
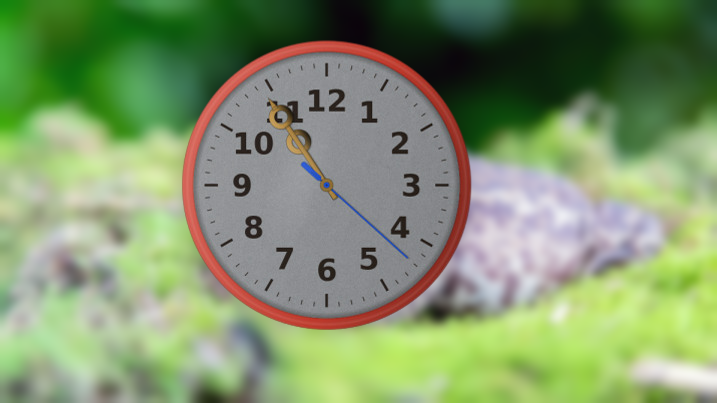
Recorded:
10.54.22
